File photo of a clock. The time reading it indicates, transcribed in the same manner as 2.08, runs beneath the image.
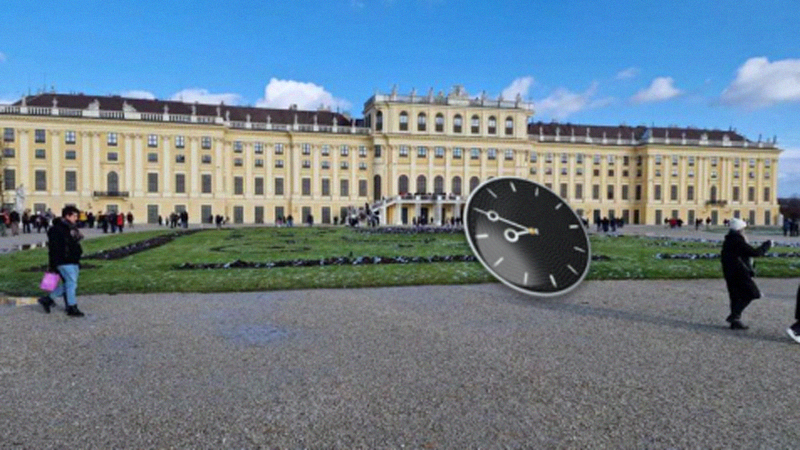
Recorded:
8.50
